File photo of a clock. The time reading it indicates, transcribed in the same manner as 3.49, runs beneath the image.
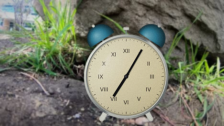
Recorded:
7.05
